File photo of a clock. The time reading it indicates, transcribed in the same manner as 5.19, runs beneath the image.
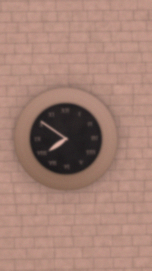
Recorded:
7.51
